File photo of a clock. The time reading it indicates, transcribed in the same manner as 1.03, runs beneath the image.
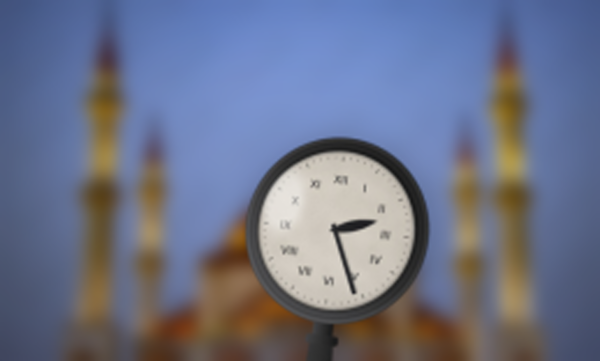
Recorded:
2.26
